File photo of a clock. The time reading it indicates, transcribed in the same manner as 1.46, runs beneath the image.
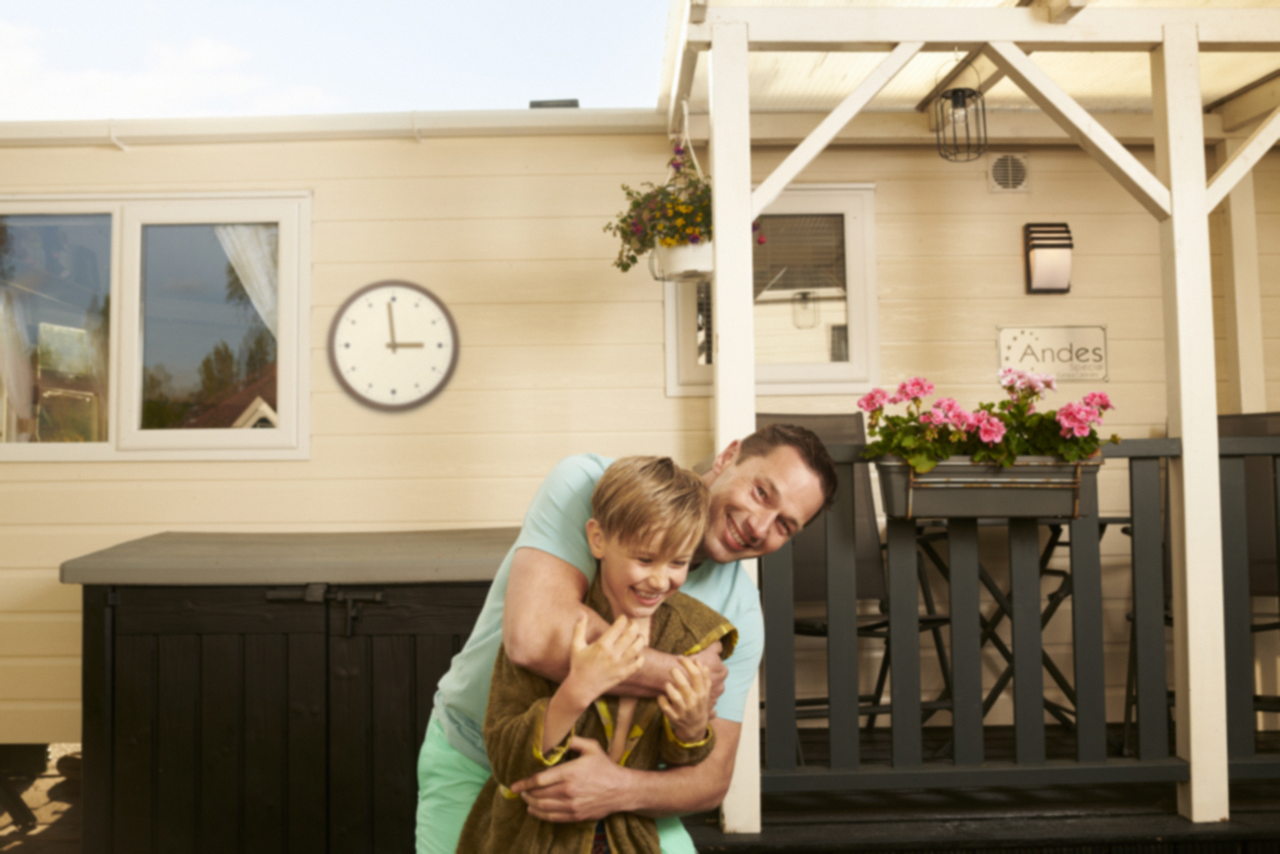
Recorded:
2.59
